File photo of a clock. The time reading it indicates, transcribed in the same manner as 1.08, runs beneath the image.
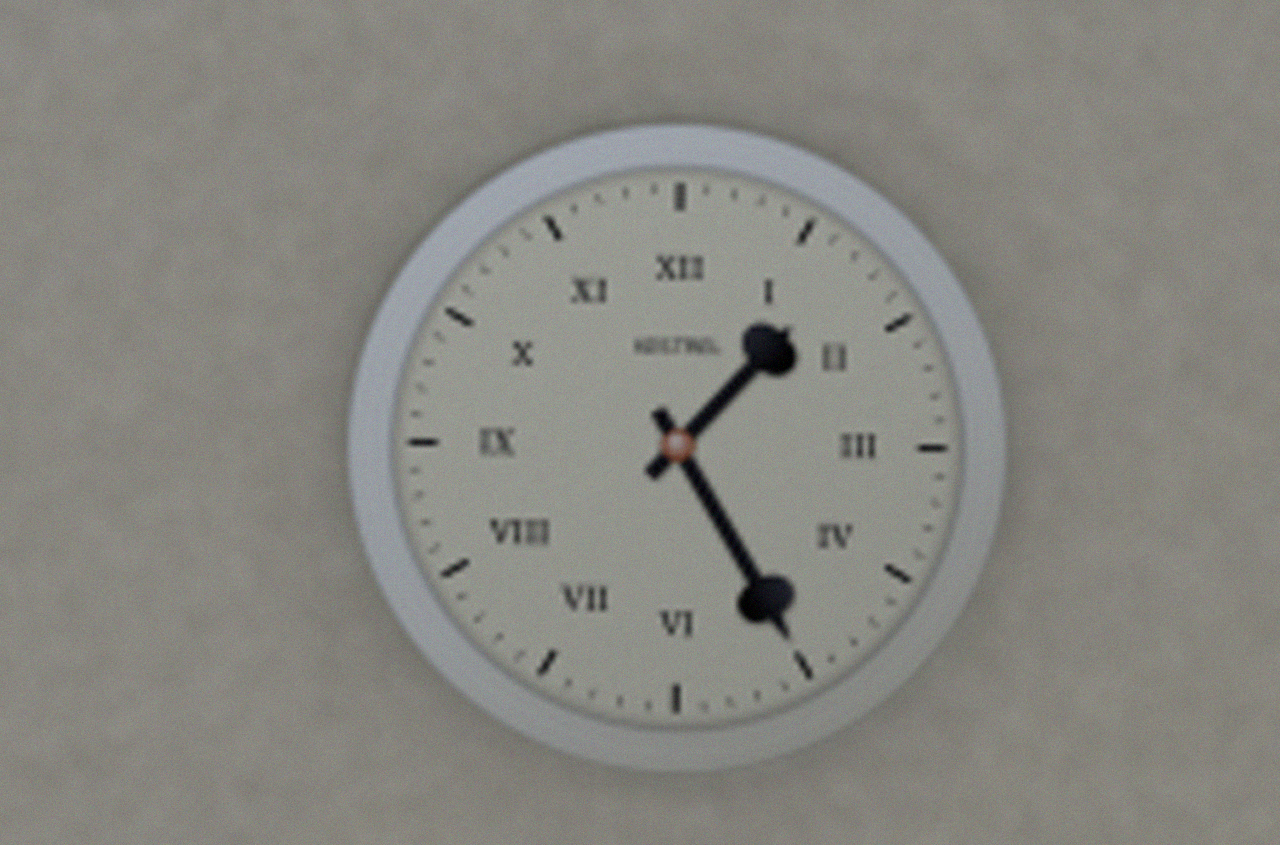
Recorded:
1.25
